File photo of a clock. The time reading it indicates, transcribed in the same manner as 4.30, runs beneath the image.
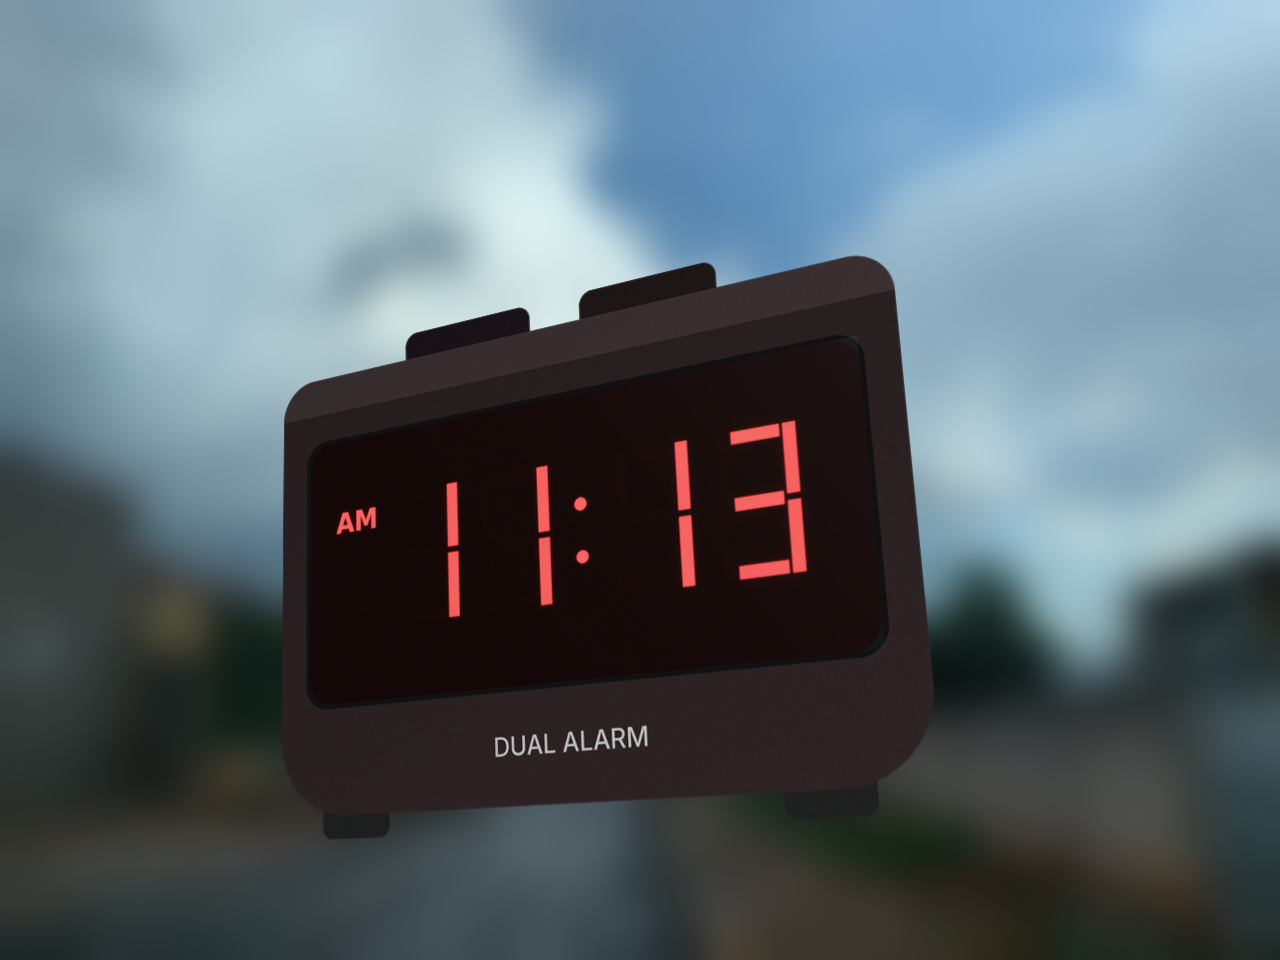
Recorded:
11.13
